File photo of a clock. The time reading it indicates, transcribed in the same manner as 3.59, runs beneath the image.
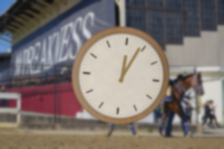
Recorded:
12.04
